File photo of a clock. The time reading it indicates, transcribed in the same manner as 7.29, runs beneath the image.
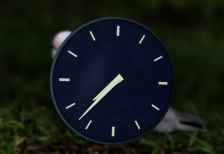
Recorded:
7.37
